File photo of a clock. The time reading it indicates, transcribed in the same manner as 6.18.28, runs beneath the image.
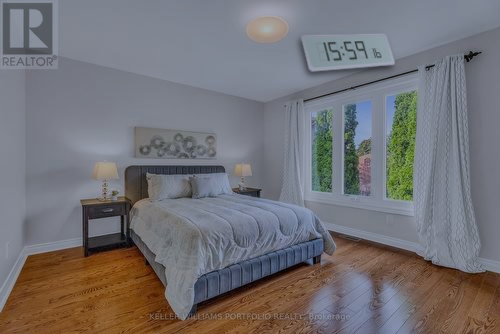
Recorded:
15.59.16
